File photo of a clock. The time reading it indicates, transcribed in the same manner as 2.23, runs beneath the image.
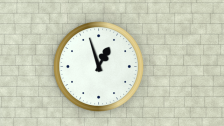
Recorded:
12.57
